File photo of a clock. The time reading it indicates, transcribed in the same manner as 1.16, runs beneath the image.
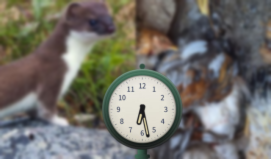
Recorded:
6.28
